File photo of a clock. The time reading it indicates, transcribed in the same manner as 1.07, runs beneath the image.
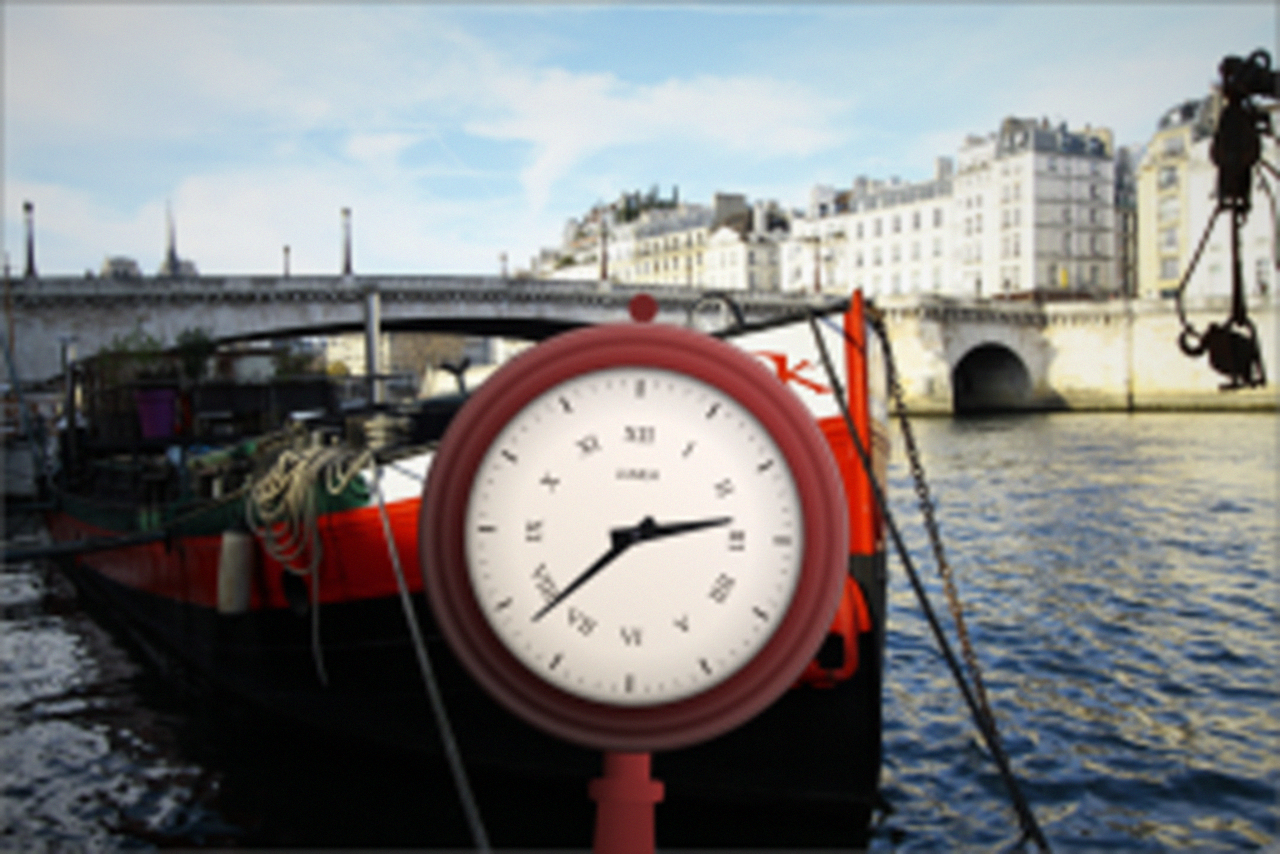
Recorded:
2.38
